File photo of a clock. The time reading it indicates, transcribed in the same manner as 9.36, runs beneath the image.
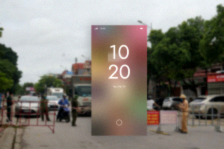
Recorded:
10.20
